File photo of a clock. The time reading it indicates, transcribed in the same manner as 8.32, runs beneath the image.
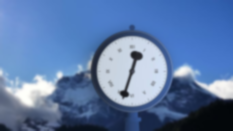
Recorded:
12.33
